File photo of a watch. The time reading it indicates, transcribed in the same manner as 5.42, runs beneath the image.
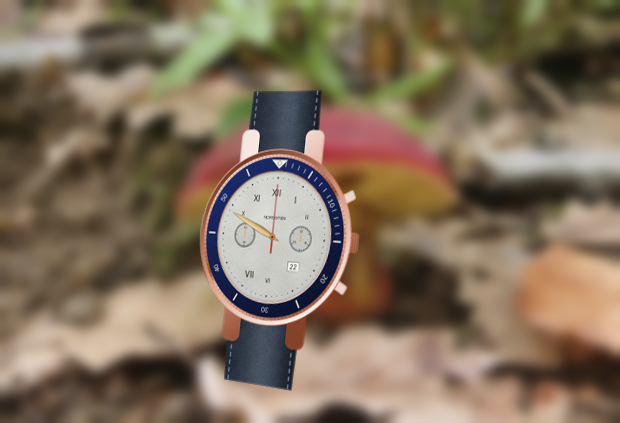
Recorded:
9.49
